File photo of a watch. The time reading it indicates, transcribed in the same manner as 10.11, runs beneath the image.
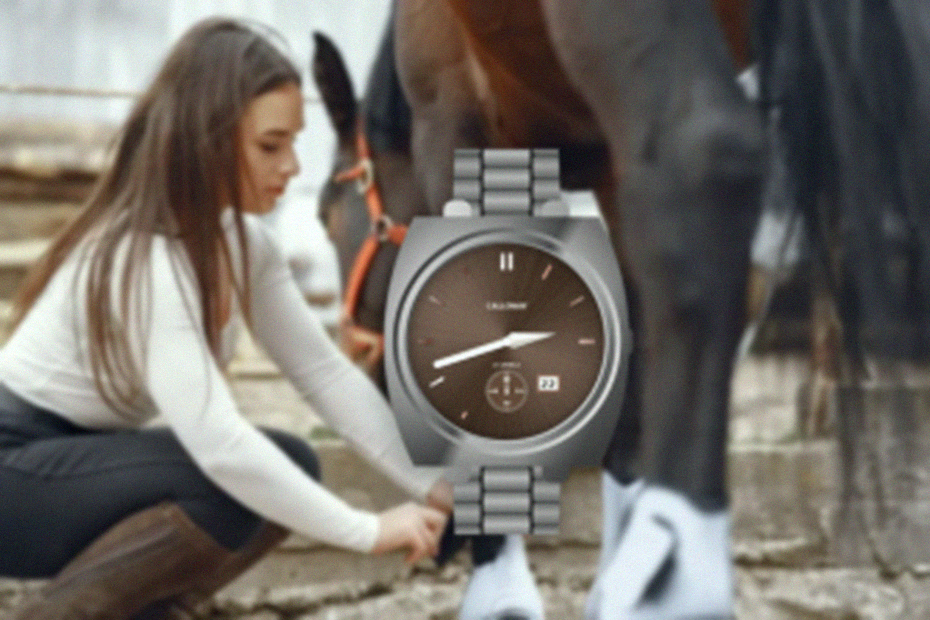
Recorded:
2.42
